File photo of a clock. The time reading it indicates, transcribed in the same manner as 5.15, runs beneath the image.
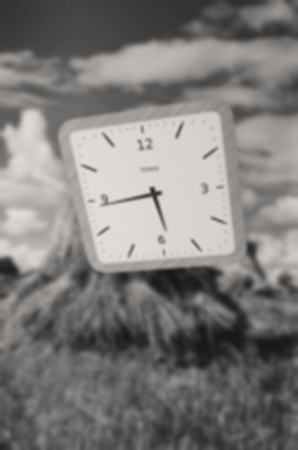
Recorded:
5.44
